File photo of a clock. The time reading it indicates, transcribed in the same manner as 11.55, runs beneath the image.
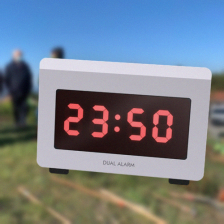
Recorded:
23.50
